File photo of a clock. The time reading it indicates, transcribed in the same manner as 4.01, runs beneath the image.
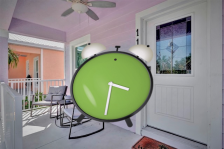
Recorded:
3.30
